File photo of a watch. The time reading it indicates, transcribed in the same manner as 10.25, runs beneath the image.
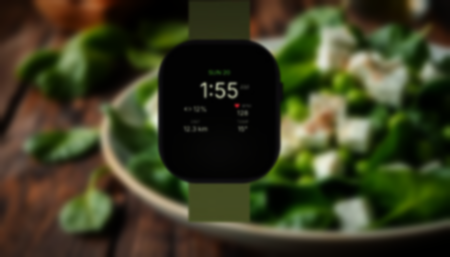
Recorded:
1.55
